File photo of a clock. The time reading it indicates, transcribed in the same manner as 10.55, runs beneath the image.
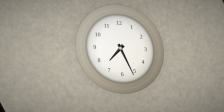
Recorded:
7.26
